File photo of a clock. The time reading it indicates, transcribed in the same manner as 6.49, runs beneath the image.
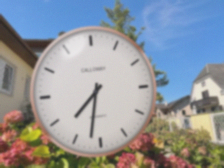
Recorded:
7.32
